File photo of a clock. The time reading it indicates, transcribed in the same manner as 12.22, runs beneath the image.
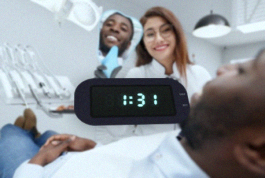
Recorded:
1.31
